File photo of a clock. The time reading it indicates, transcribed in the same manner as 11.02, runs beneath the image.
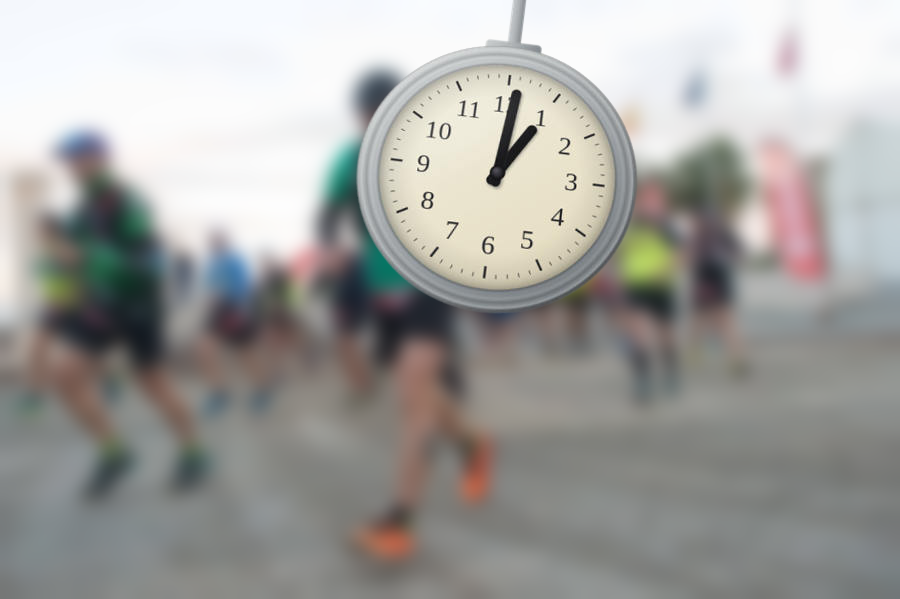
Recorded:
1.01
